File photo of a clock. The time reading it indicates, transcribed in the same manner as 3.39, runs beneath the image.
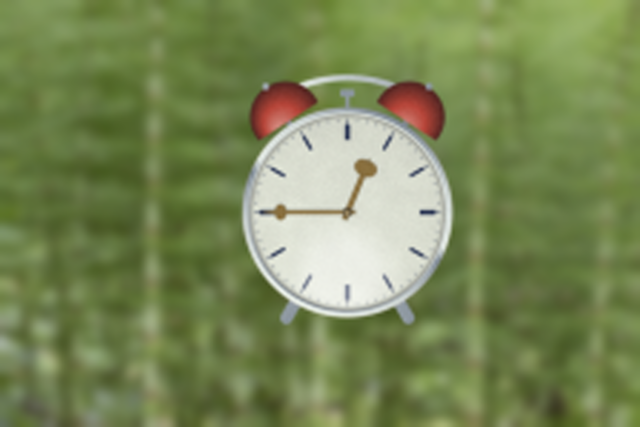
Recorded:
12.45
